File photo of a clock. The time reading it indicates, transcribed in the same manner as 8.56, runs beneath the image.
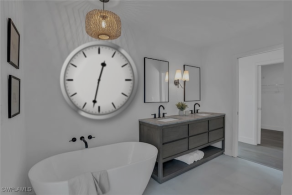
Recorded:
12.32
